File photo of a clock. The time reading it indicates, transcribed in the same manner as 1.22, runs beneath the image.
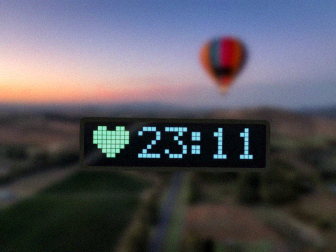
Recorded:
23.11
